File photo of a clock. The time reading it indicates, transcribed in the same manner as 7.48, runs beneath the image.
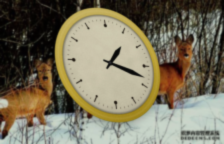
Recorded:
1.18
